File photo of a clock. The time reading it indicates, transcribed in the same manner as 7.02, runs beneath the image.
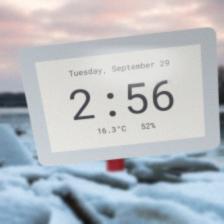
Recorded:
2.56
